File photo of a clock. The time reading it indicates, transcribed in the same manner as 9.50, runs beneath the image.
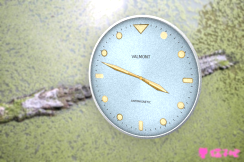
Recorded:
3.48
